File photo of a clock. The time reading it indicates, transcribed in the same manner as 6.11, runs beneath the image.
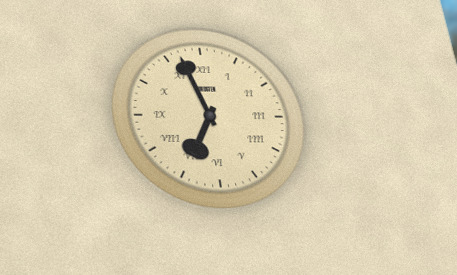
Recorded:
6.57
